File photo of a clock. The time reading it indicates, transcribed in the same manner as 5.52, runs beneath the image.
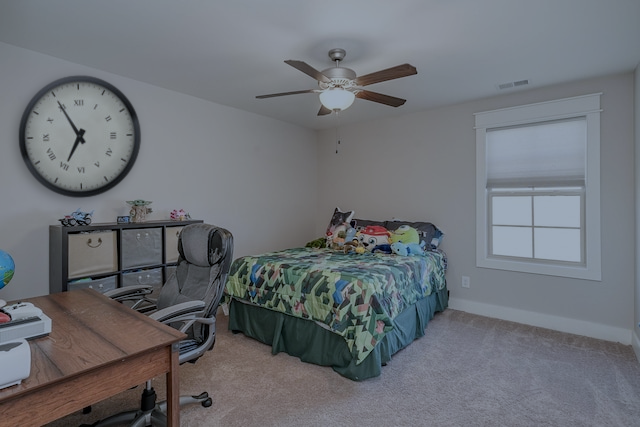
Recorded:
6.55
